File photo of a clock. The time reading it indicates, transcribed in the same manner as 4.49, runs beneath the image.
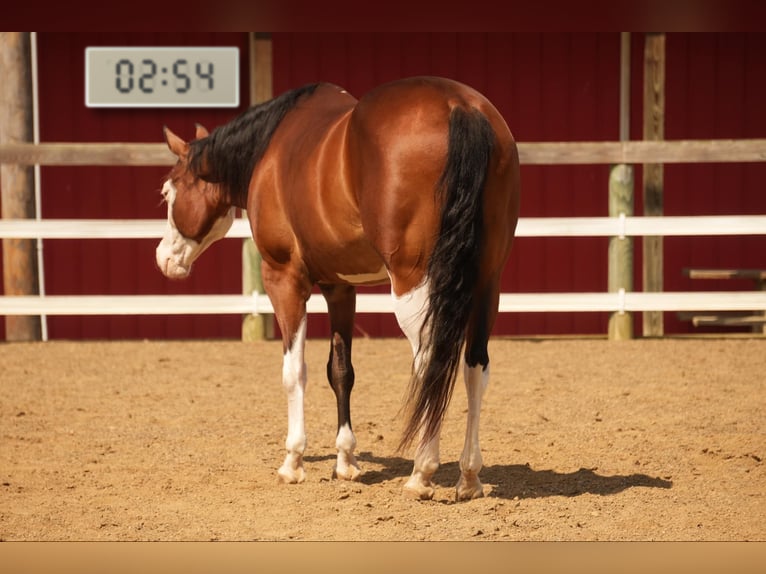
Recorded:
2.54
